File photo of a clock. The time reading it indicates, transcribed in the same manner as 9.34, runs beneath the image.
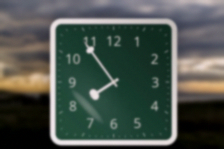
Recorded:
7.54
